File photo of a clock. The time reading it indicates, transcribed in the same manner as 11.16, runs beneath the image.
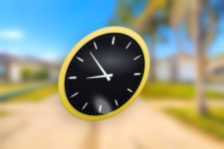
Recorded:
8.53
